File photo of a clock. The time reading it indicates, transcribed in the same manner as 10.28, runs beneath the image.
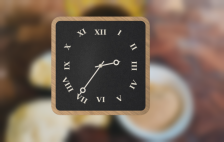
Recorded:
2.36
